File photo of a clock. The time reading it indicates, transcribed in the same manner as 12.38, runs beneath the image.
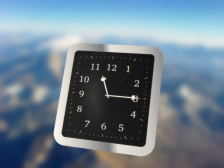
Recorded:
11.15
